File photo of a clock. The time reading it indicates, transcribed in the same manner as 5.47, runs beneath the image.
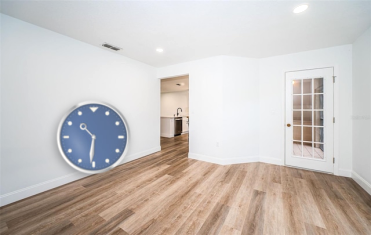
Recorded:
10.31
